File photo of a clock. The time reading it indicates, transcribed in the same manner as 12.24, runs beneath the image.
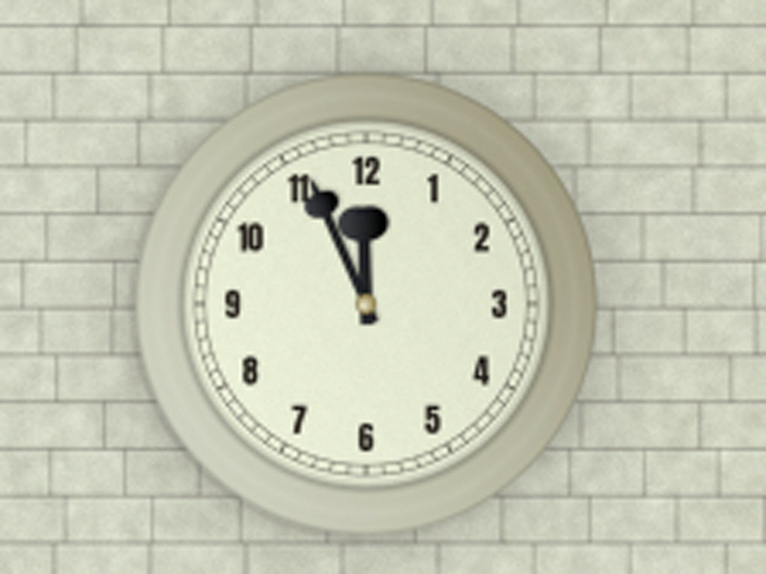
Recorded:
11.56
